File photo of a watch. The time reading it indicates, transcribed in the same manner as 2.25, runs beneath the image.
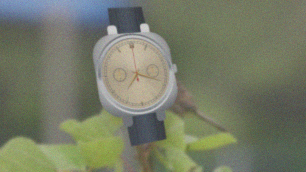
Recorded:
7.19
